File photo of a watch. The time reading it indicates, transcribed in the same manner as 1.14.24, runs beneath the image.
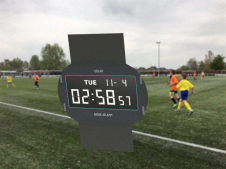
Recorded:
2.58.57
